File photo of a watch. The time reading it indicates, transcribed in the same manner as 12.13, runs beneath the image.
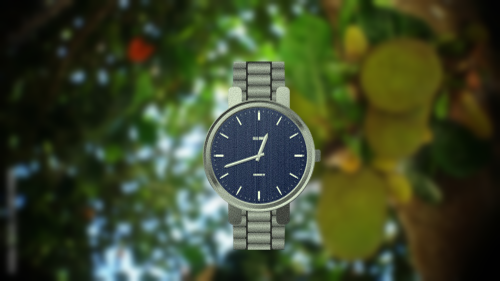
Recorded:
12.42
